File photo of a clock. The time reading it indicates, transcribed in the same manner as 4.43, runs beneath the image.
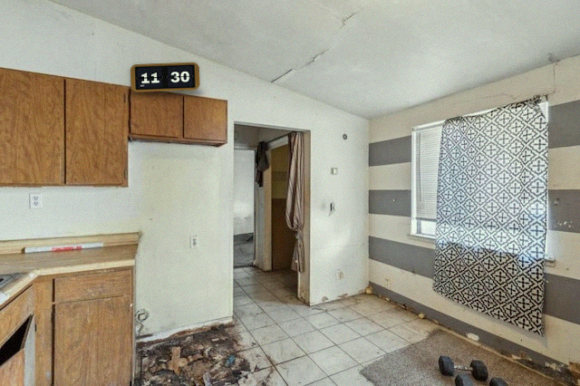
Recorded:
11.30
